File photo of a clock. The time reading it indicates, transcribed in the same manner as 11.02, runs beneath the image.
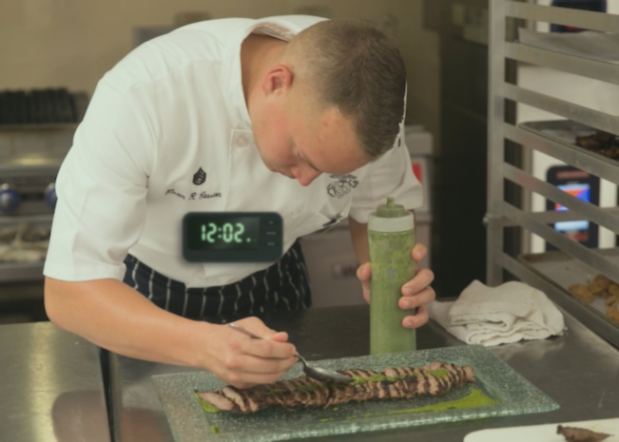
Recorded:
12.02
